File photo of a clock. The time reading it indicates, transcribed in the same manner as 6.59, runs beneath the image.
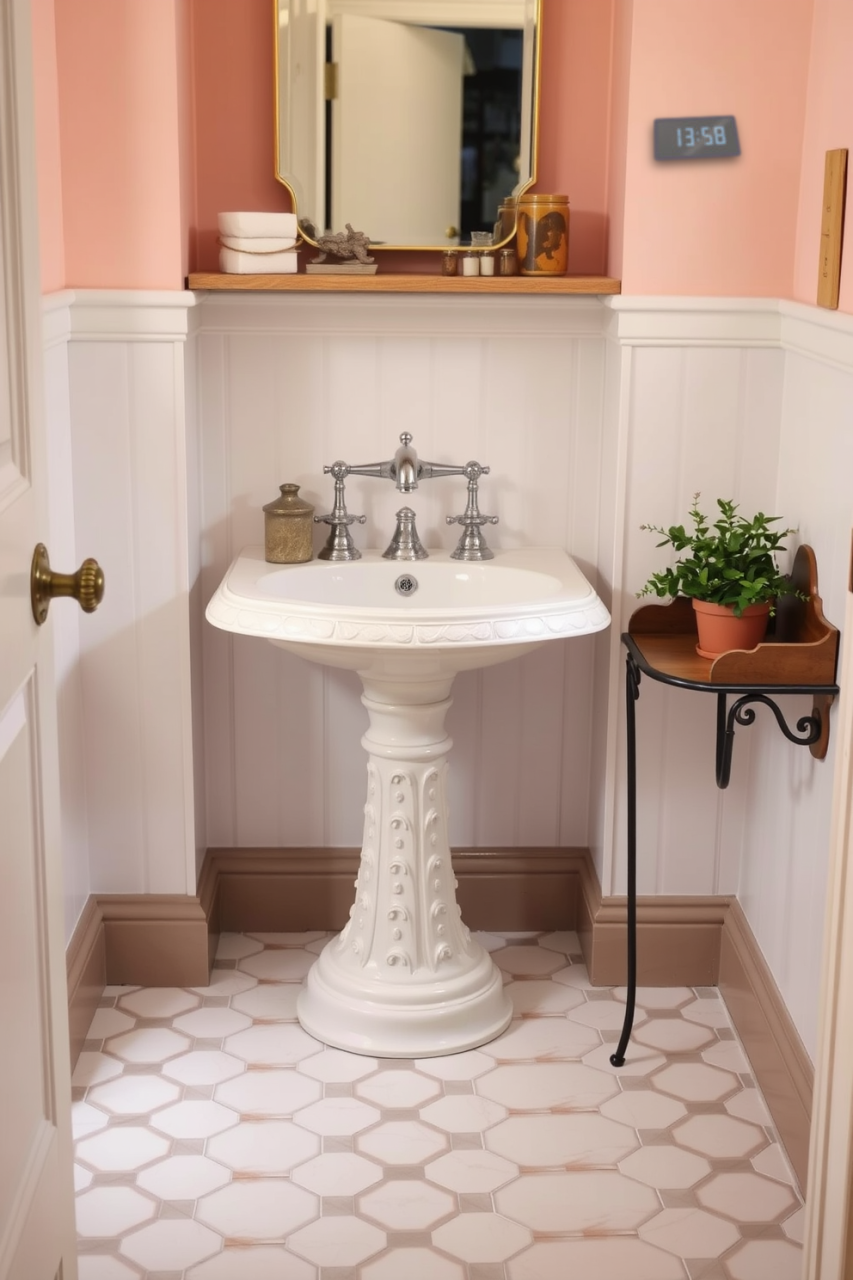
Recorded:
13.58
